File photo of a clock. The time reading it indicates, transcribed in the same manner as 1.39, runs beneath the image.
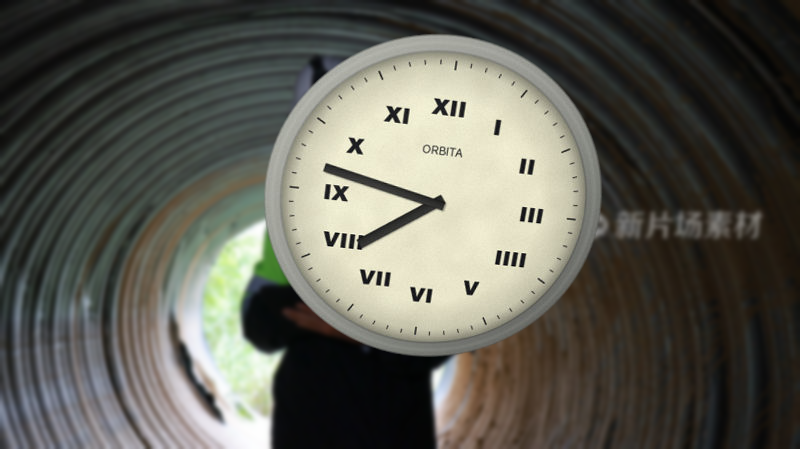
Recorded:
7.47
